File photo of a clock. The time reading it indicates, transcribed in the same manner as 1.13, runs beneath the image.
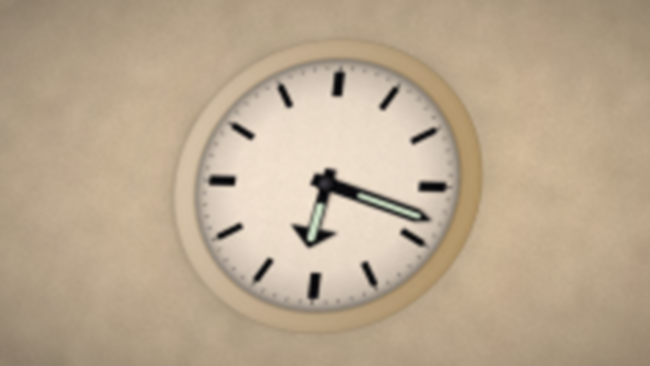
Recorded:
6.18
